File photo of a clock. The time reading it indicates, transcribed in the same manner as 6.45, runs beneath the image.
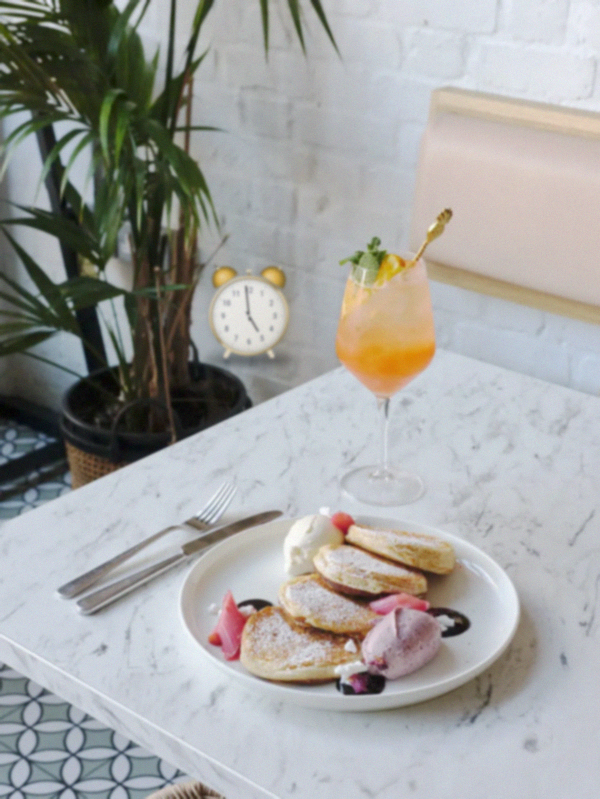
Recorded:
4.59
